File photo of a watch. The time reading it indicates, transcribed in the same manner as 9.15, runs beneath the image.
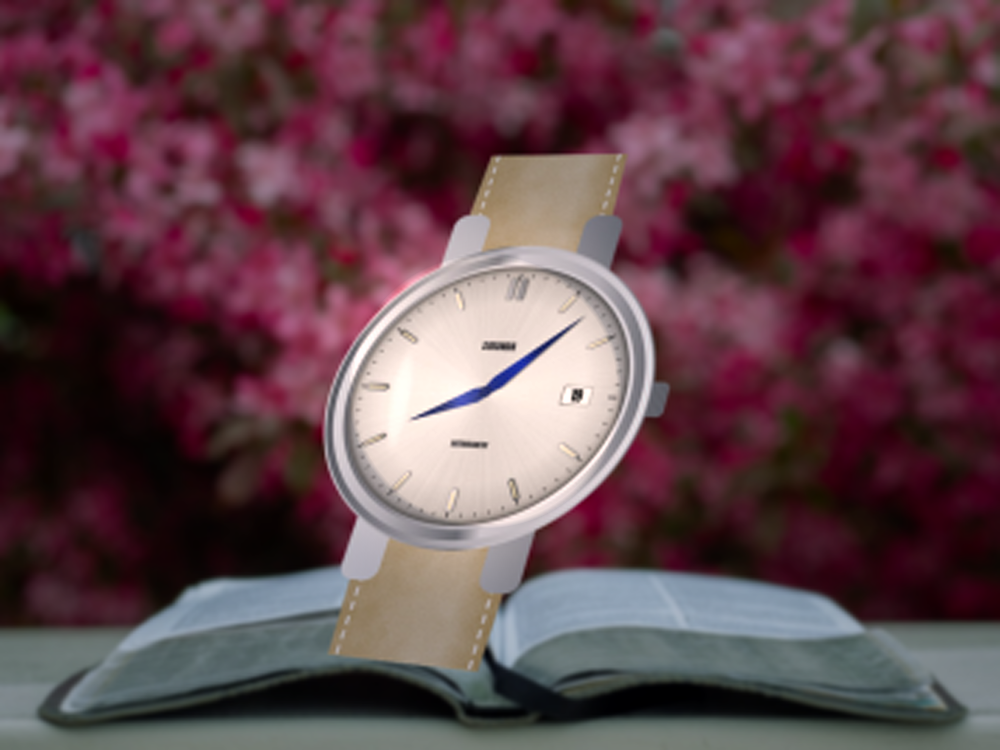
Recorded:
8.07
